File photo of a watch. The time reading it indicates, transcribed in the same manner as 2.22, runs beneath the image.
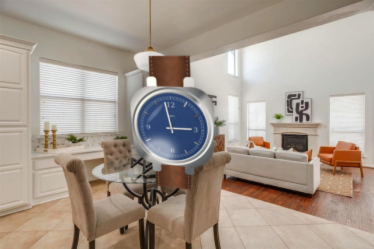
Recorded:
2.58
